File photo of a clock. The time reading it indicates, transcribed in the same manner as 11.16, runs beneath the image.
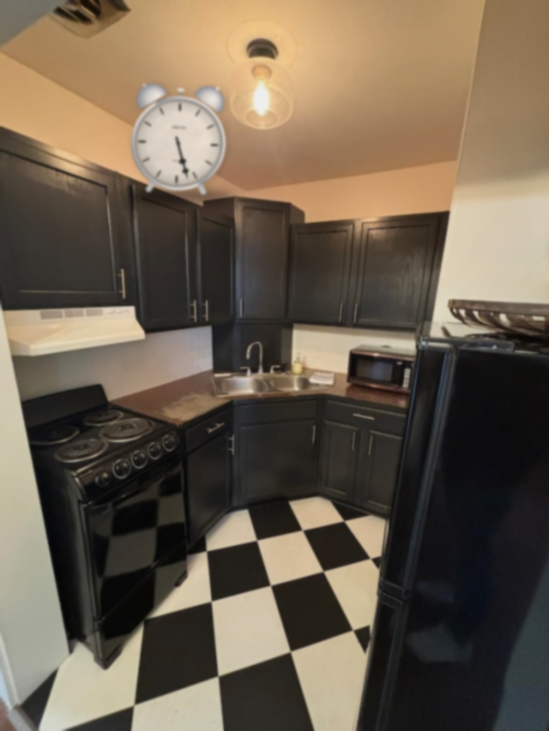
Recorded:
5.27
